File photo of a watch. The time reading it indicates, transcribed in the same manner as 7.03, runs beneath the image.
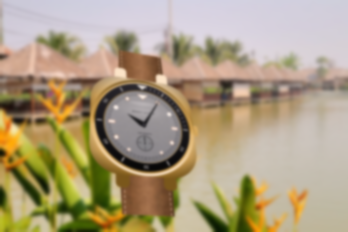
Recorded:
10.05
